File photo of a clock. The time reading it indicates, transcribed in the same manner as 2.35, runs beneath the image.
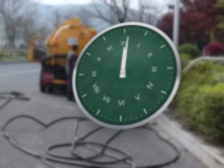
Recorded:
12.01
